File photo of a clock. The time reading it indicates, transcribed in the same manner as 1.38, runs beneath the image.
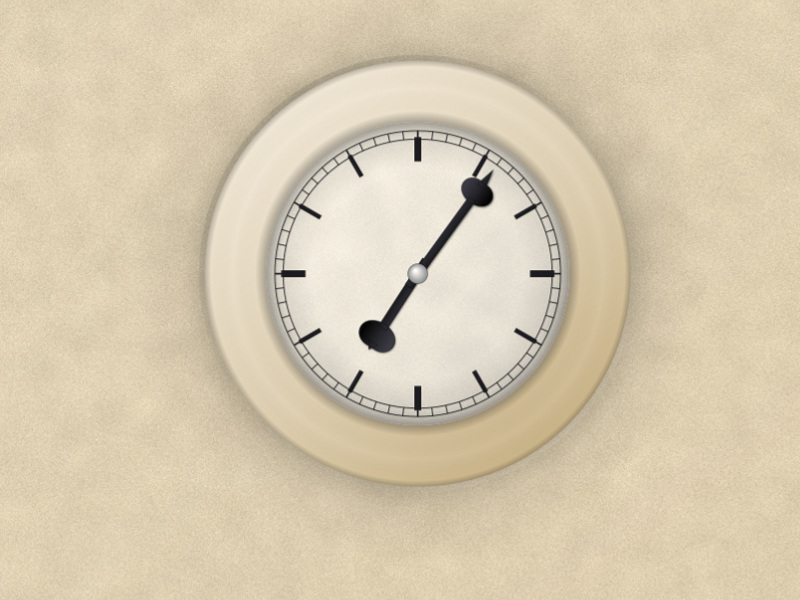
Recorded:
7.06
